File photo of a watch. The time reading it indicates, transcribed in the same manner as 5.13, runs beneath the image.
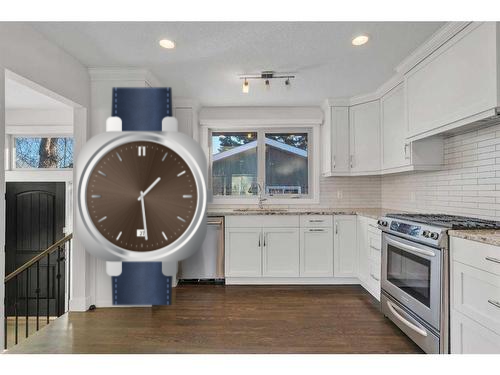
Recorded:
1.29
